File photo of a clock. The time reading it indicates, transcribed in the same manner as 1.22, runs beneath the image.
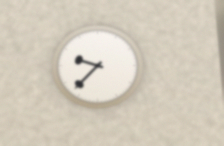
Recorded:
9.37
